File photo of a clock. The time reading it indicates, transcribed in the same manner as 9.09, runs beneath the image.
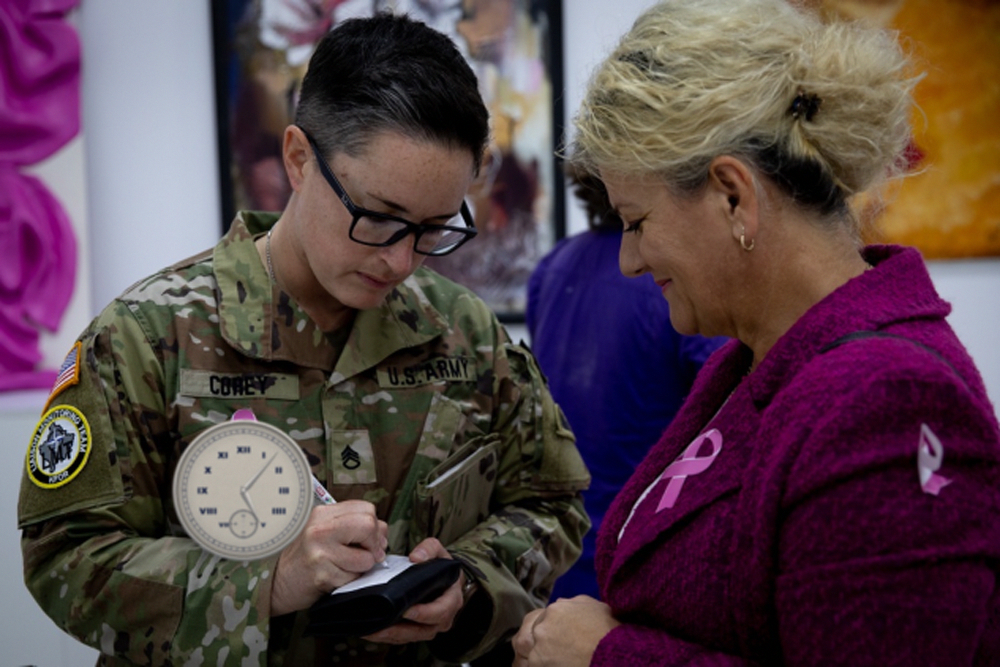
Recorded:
5.07
